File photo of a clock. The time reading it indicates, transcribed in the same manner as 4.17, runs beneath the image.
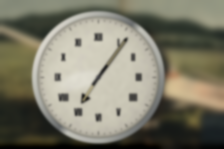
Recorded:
7.06
